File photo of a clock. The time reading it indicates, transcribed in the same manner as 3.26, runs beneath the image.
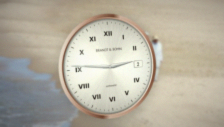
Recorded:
2.46
